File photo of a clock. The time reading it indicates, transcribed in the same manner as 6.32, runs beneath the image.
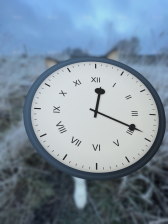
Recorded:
12.19
